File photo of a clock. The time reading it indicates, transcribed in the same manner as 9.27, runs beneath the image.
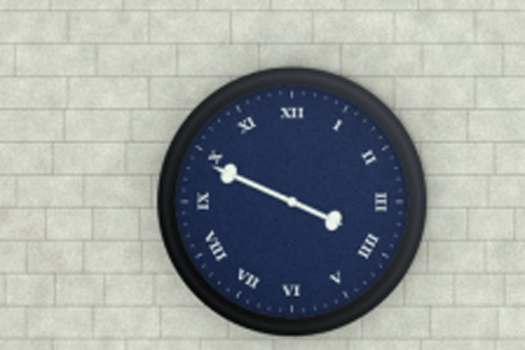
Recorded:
3.49
